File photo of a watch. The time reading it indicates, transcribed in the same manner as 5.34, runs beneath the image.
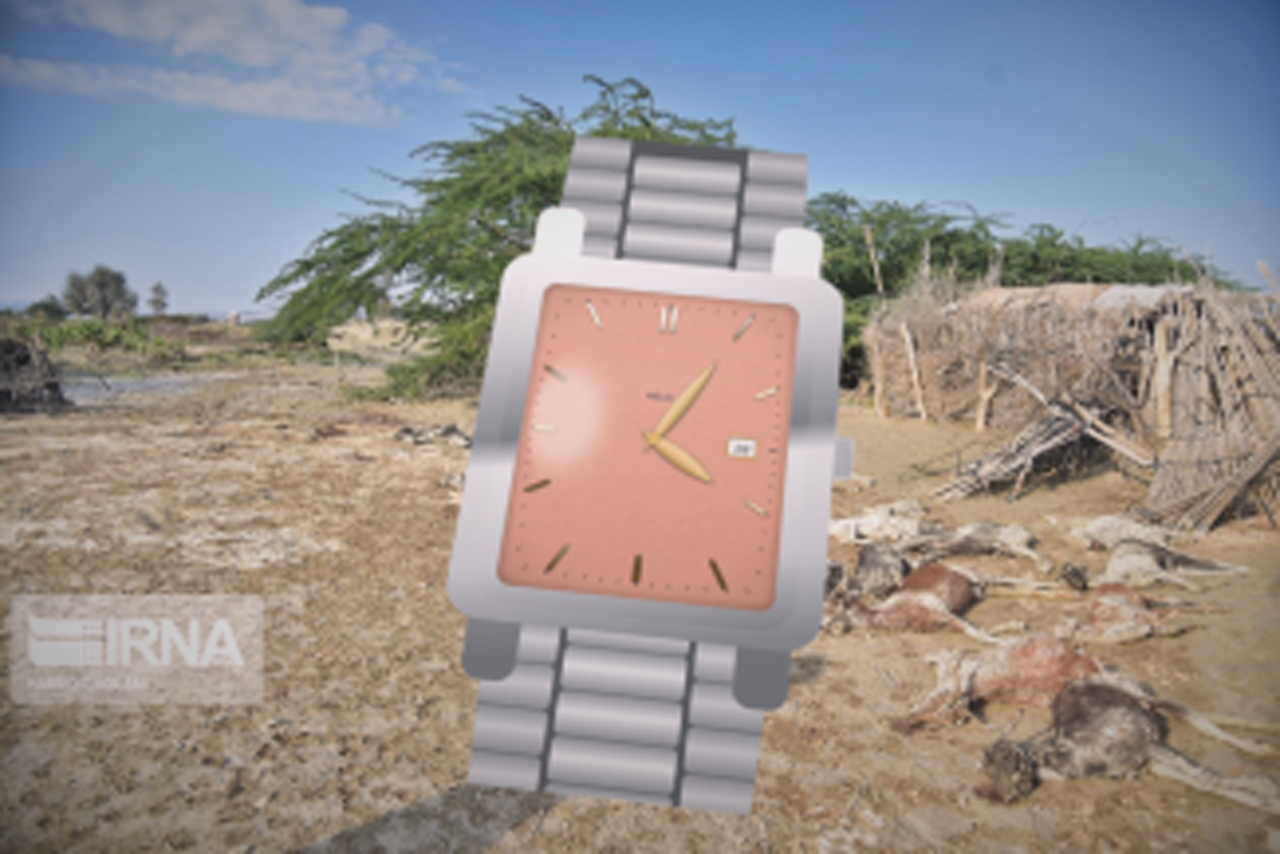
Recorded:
4.05
